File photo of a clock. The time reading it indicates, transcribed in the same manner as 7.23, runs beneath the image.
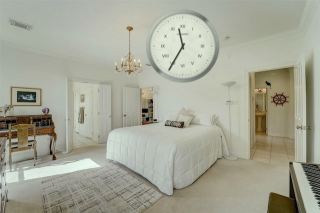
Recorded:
11.35
